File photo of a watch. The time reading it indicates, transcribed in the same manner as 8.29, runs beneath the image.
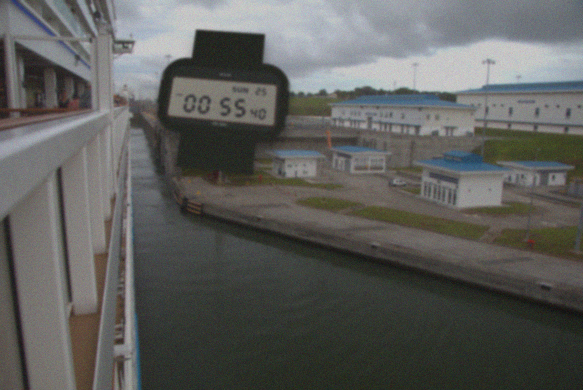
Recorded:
0.55
